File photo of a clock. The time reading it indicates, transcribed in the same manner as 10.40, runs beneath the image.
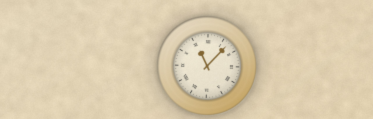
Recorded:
11.07
